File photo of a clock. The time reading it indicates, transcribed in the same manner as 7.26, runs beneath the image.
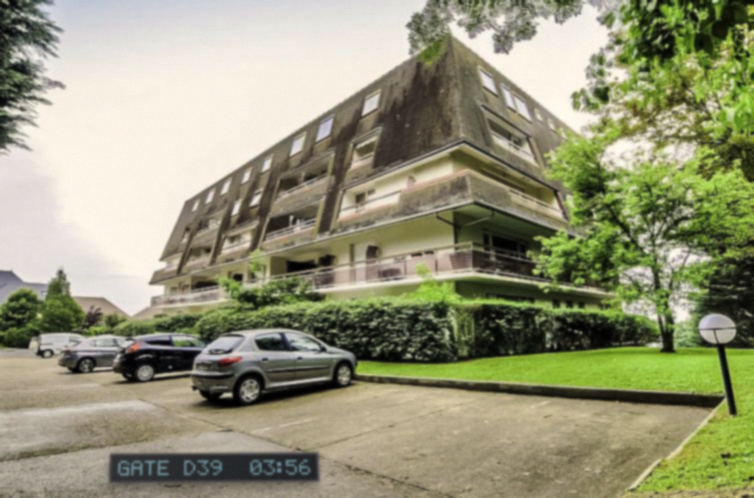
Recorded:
3.56
